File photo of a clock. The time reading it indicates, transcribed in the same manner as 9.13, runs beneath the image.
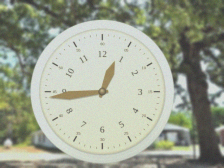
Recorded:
12.44
